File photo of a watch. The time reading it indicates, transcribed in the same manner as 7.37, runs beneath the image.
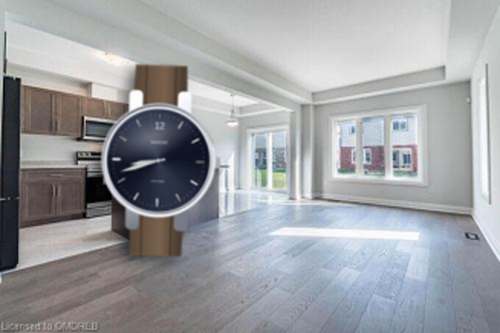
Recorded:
8.42
